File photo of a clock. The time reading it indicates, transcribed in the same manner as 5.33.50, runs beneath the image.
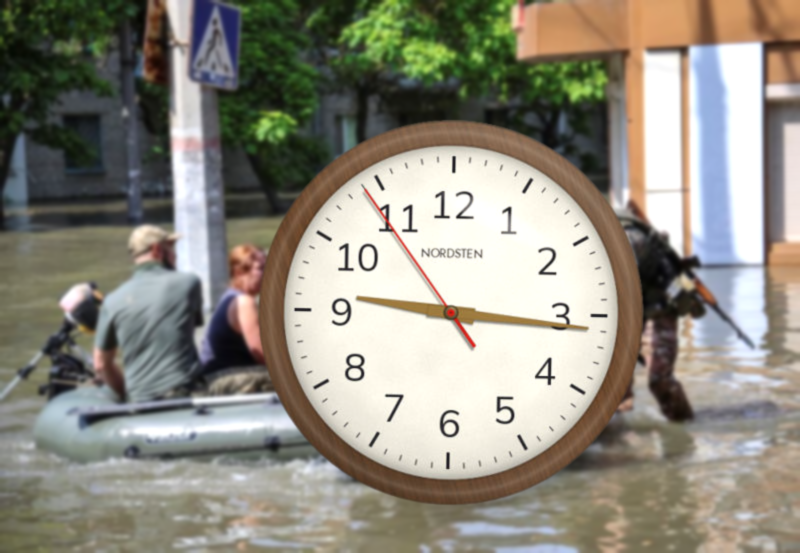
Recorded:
9.15.54
